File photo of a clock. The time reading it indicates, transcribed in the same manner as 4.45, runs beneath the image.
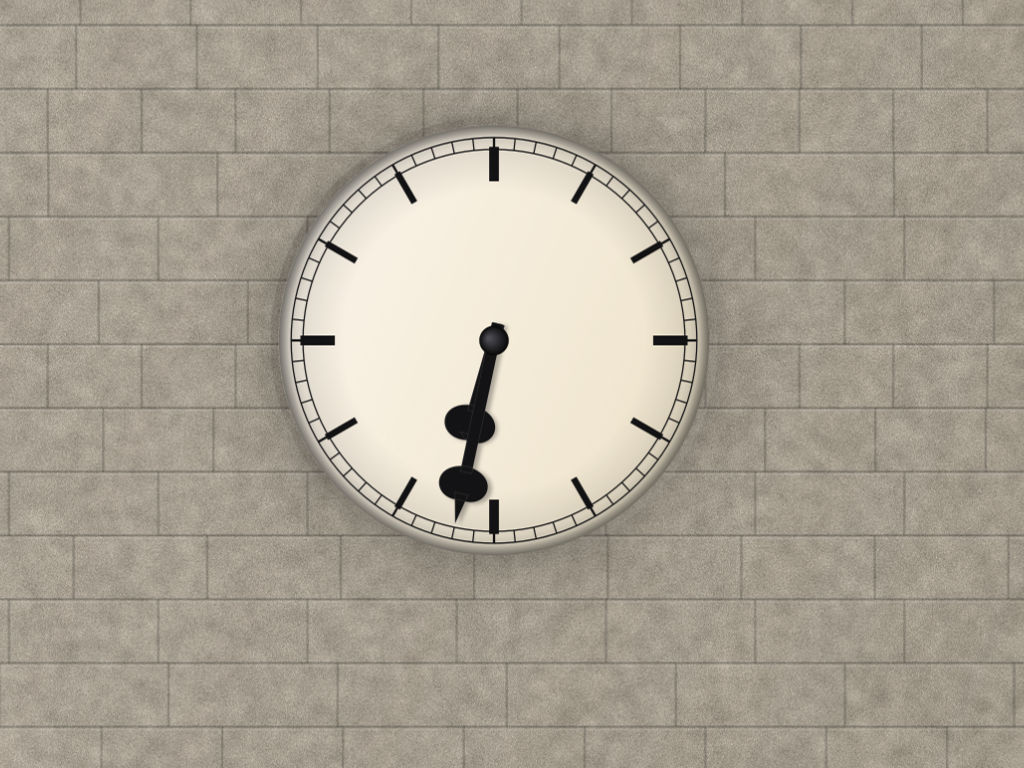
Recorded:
6.32
